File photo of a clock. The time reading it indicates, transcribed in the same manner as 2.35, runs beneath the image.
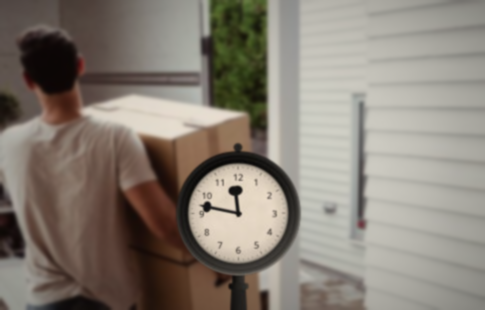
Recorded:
11.47
